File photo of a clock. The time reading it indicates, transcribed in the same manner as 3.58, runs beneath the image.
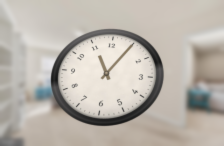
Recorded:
11.05
